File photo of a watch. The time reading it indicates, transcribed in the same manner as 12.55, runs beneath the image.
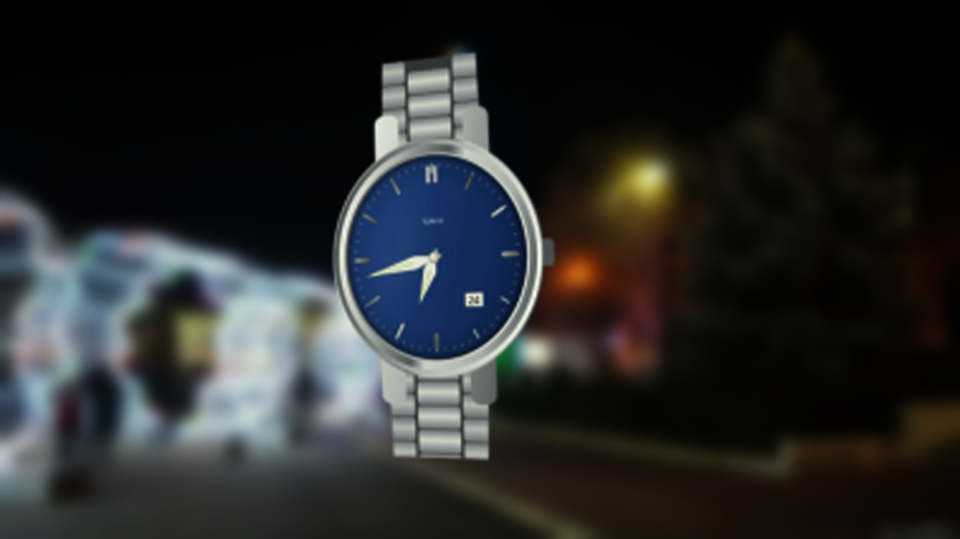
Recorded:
6.43
